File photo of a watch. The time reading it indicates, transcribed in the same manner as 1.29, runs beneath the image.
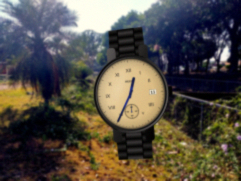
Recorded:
12.35
